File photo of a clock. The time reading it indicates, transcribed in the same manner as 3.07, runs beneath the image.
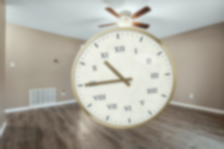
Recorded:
10.45
